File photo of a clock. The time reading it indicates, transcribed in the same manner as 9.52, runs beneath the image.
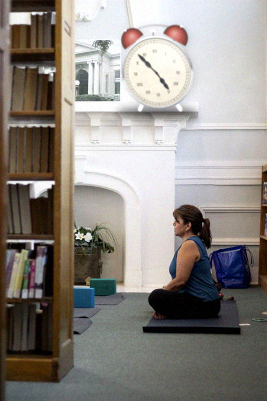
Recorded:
4.53
